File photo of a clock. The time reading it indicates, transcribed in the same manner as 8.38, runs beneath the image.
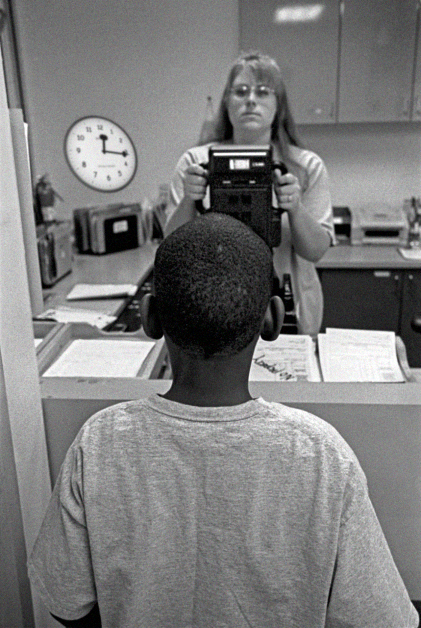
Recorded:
12.16
